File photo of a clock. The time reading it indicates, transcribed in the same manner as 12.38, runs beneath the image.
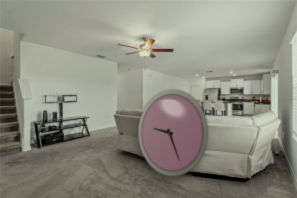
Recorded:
9.26
